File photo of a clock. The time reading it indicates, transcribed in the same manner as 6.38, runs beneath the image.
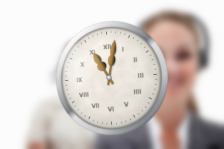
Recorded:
11.02
